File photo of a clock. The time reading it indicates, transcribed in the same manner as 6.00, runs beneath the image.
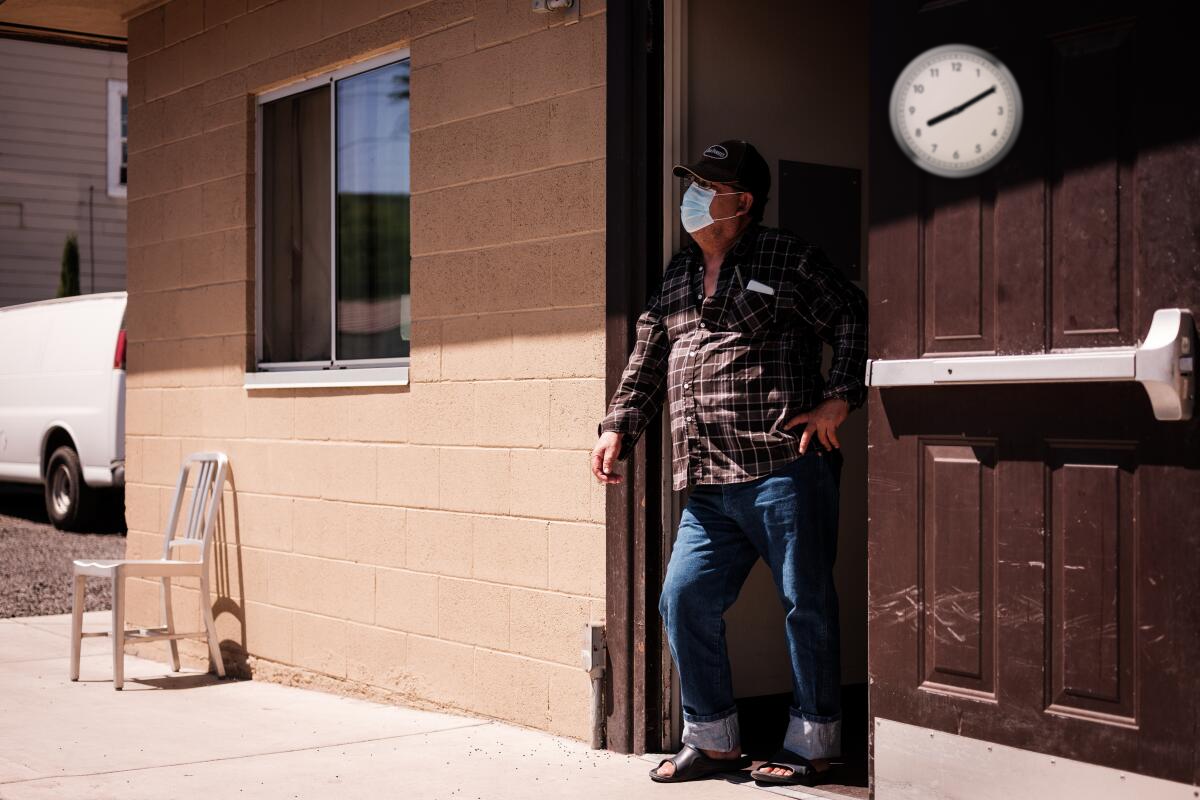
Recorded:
8.10
